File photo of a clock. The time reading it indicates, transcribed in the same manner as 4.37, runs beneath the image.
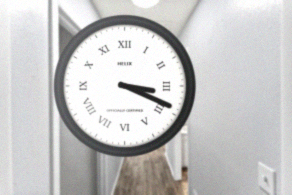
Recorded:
3.19
